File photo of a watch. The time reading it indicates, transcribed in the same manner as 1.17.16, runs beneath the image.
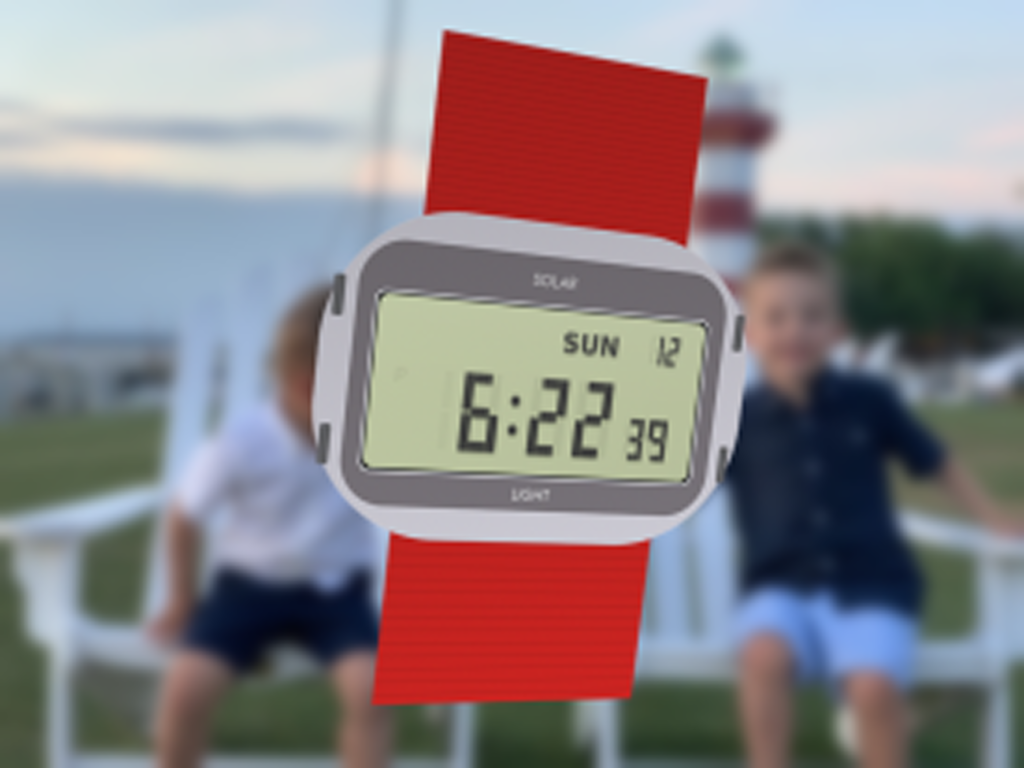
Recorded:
6.22.39
